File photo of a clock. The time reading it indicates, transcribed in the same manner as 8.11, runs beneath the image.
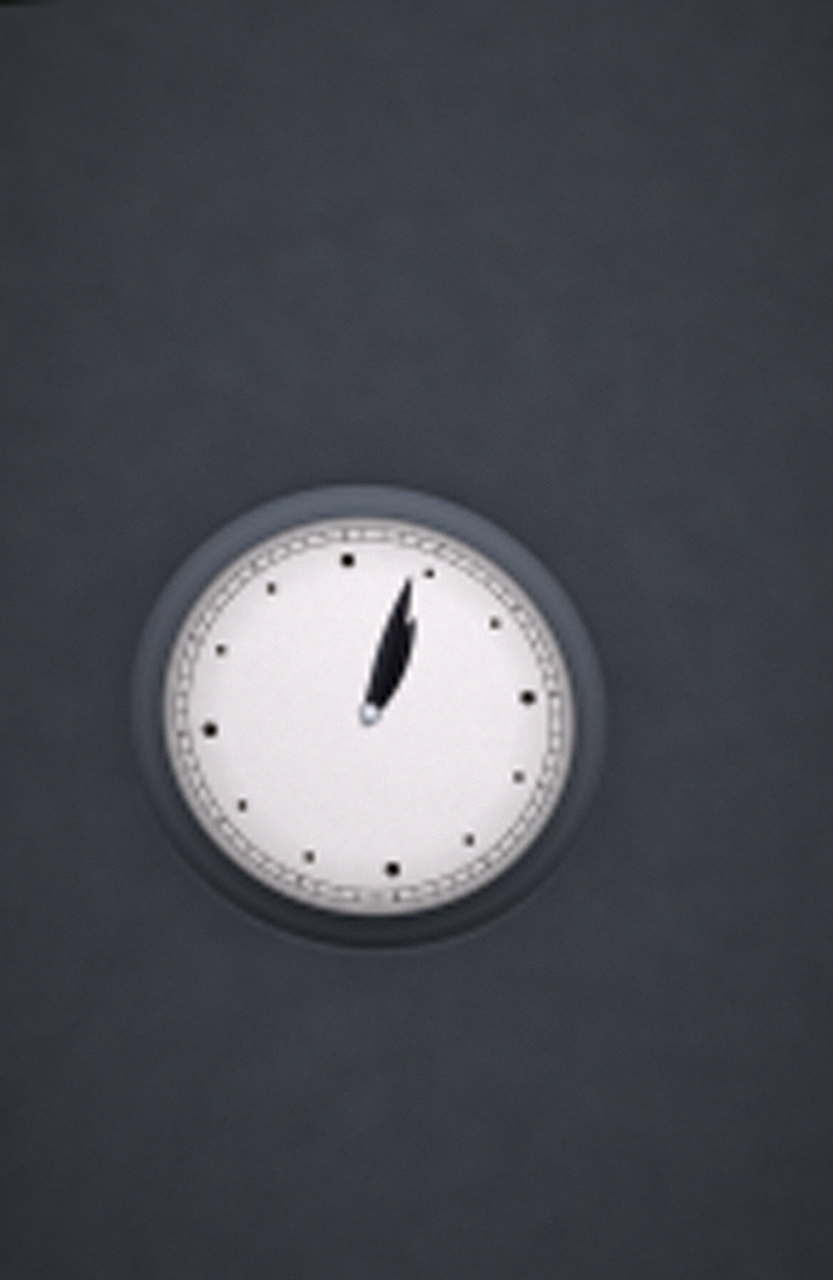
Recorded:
1.04
